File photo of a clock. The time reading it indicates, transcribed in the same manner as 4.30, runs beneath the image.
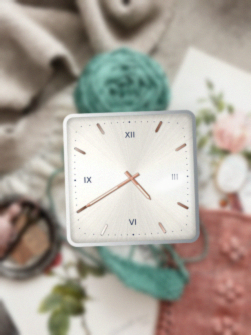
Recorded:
4.40
